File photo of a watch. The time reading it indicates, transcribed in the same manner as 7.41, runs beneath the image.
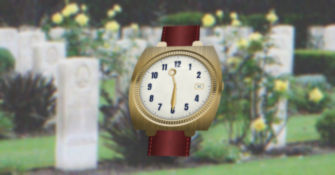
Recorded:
11.30
